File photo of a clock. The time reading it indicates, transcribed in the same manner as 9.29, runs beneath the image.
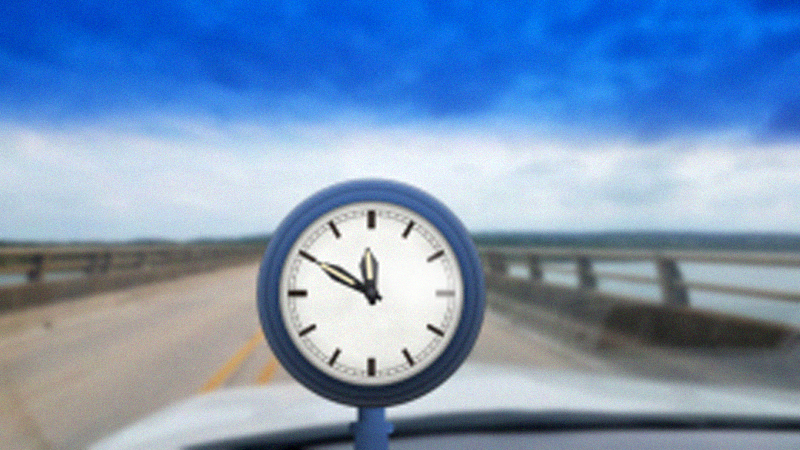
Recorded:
11.50
